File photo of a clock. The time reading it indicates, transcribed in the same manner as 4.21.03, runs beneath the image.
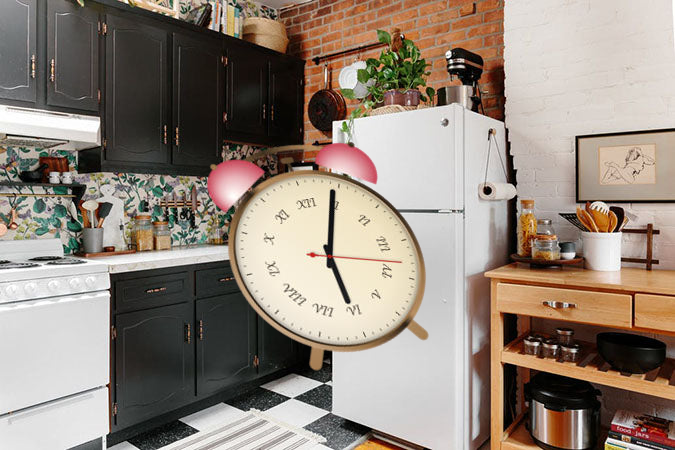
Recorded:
6.04.18
